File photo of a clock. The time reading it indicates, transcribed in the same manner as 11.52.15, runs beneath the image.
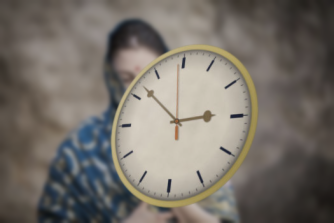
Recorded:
2.51.59
